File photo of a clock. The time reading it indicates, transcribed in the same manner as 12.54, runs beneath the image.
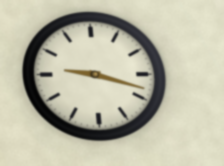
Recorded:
9.18
